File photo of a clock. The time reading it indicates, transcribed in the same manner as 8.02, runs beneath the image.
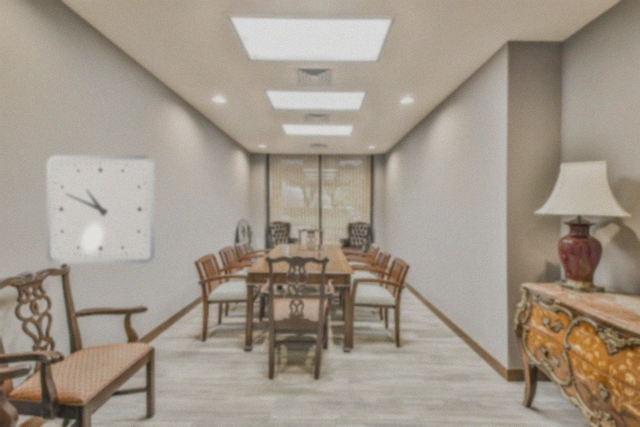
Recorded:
10.49
